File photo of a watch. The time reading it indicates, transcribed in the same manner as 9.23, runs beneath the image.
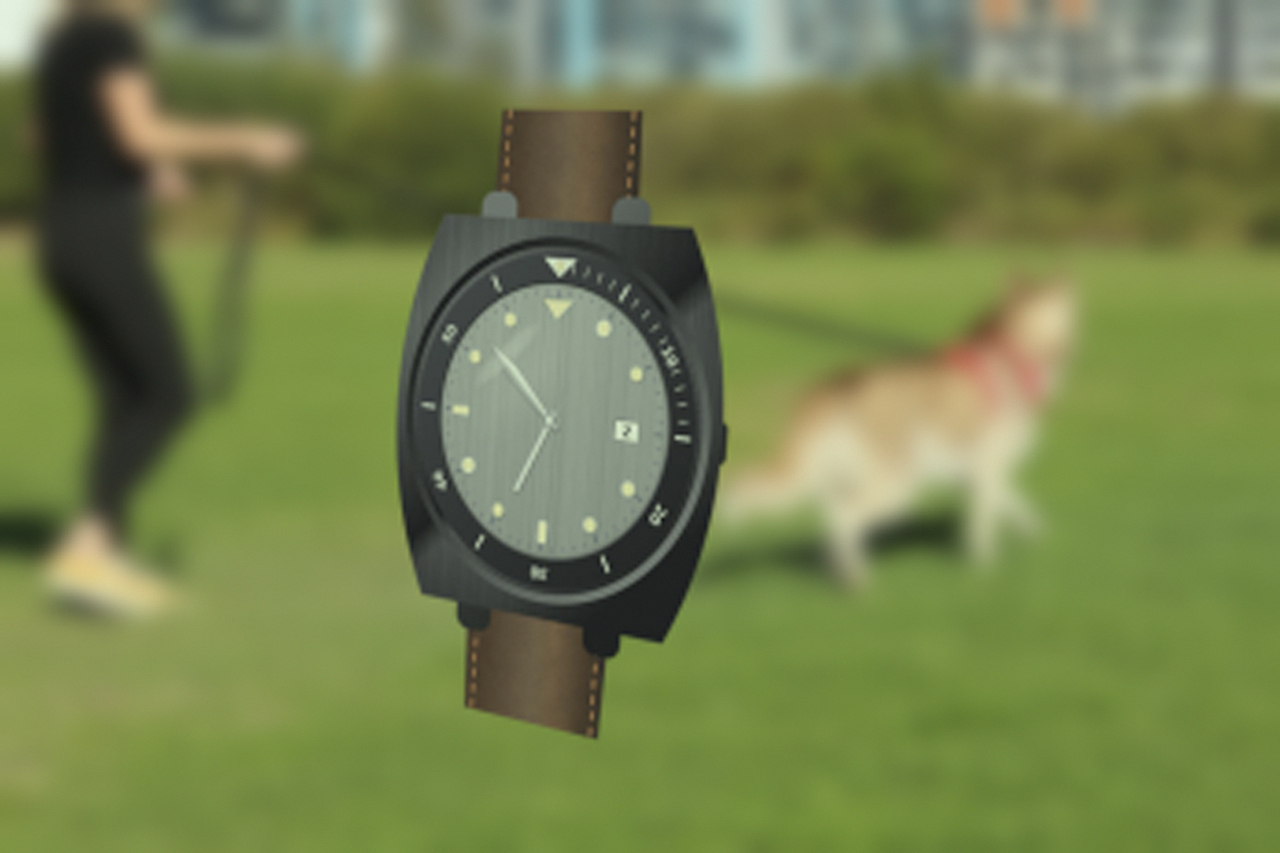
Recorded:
6.52
